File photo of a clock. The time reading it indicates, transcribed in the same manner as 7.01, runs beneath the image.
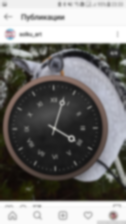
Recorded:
4.03
